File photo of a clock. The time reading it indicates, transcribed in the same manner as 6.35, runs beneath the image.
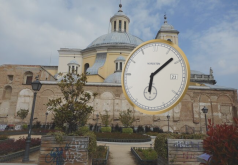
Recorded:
6.08
